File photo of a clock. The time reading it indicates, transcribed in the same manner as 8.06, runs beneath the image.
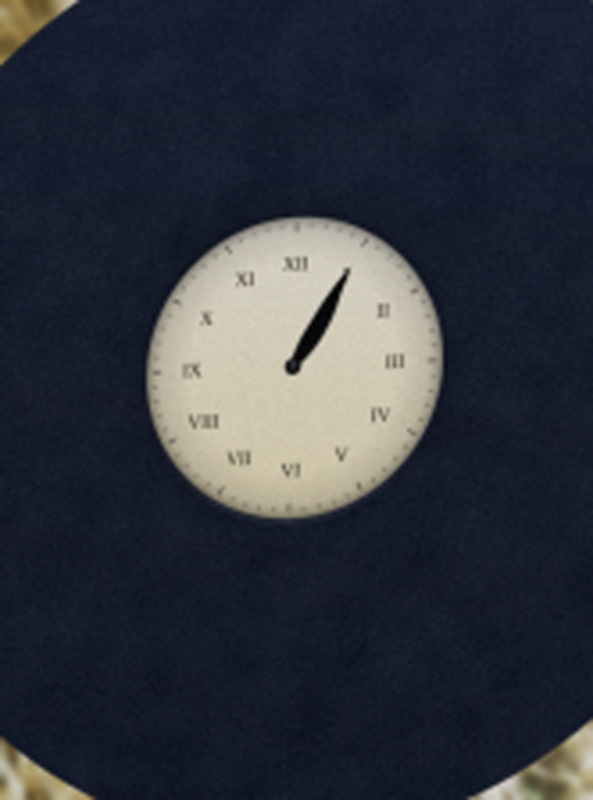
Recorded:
1.05
